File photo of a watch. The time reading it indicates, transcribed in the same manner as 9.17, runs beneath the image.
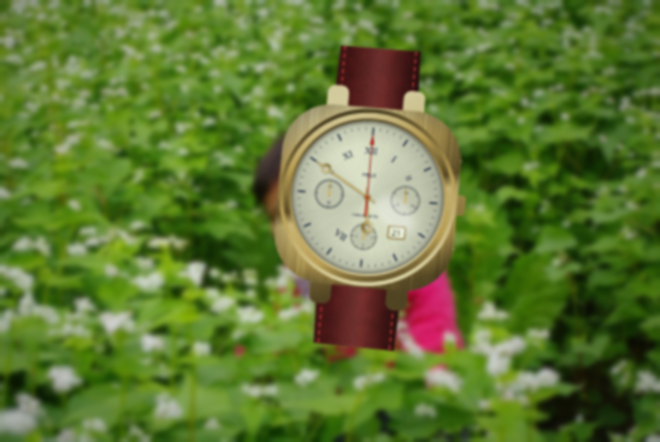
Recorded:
5.50
